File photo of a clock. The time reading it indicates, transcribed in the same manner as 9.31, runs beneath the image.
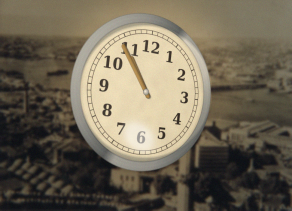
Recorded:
10.54
